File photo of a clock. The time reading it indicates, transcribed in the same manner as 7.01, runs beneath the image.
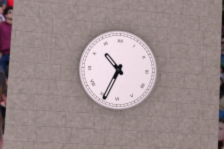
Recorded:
10.34
